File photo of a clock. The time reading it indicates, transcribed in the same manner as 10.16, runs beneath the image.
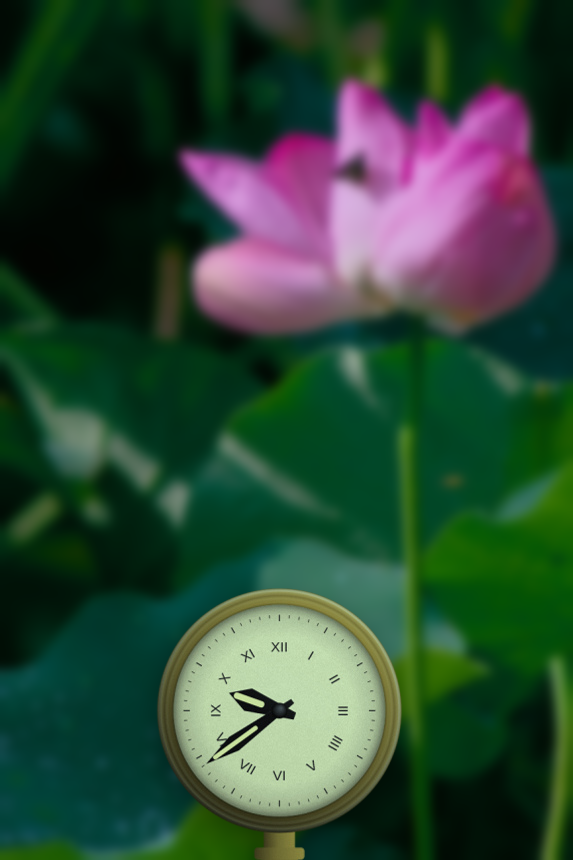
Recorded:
9.39
